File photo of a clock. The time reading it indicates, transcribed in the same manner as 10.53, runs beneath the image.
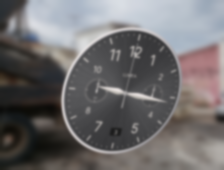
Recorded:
9.16
